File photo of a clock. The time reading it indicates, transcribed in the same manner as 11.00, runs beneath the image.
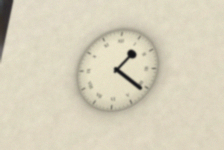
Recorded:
1.21
